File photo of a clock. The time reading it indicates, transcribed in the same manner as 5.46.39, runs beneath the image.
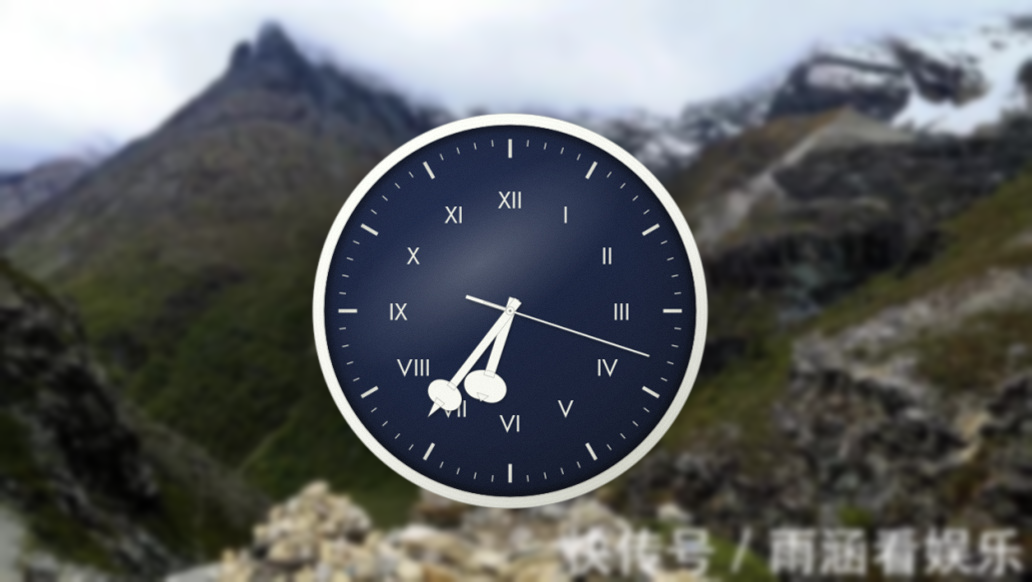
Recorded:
6.36.18
